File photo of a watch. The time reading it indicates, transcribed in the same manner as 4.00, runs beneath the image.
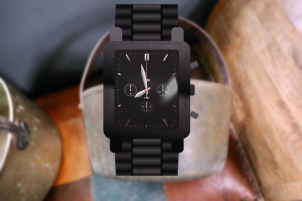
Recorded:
7.58
